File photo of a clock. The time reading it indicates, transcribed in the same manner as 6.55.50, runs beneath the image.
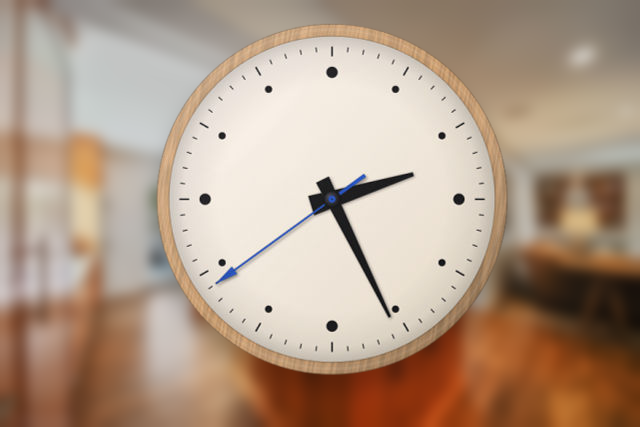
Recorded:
2.25.39
